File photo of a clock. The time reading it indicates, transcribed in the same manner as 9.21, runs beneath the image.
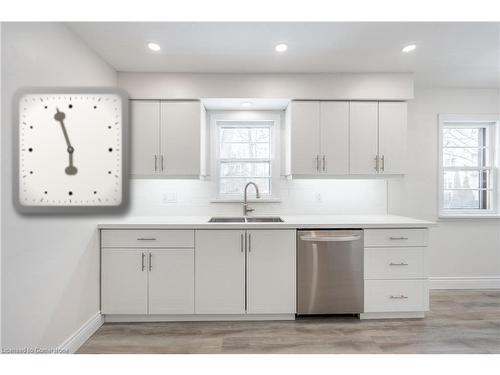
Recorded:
5.57
